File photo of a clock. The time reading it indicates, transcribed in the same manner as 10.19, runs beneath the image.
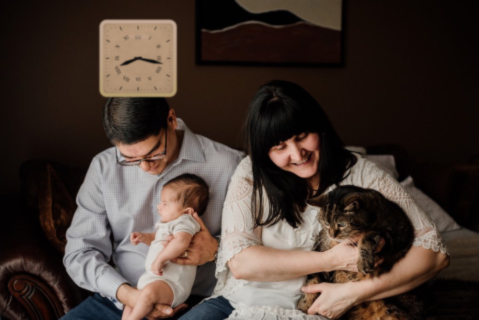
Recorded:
8.17
